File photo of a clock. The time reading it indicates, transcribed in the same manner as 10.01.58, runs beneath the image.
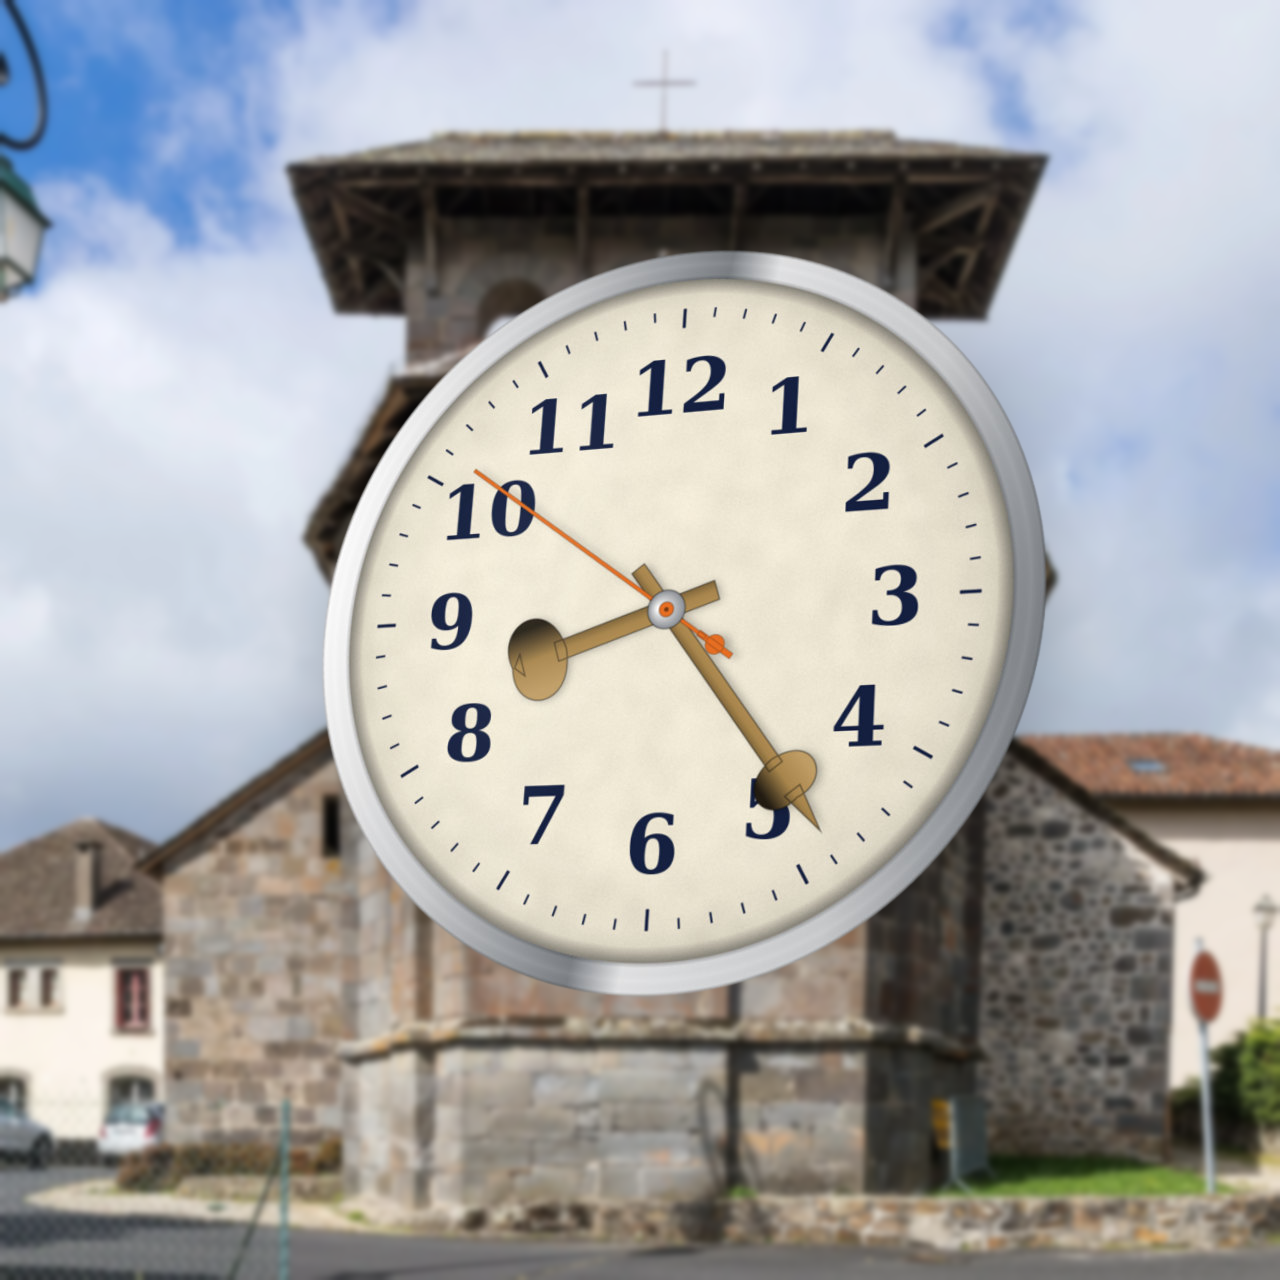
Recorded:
8.23.51
